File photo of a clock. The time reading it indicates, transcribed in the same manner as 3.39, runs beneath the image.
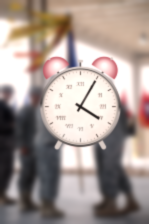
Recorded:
4.05
